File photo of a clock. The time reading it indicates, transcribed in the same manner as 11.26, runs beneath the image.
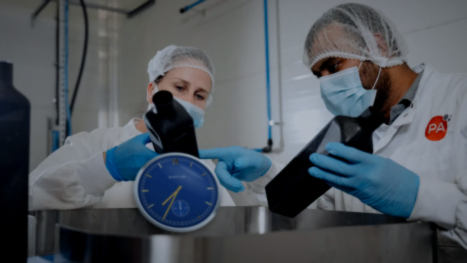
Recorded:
7.35
